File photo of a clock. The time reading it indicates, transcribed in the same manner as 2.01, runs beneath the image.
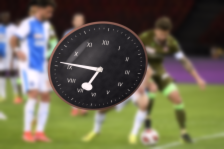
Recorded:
6.46
